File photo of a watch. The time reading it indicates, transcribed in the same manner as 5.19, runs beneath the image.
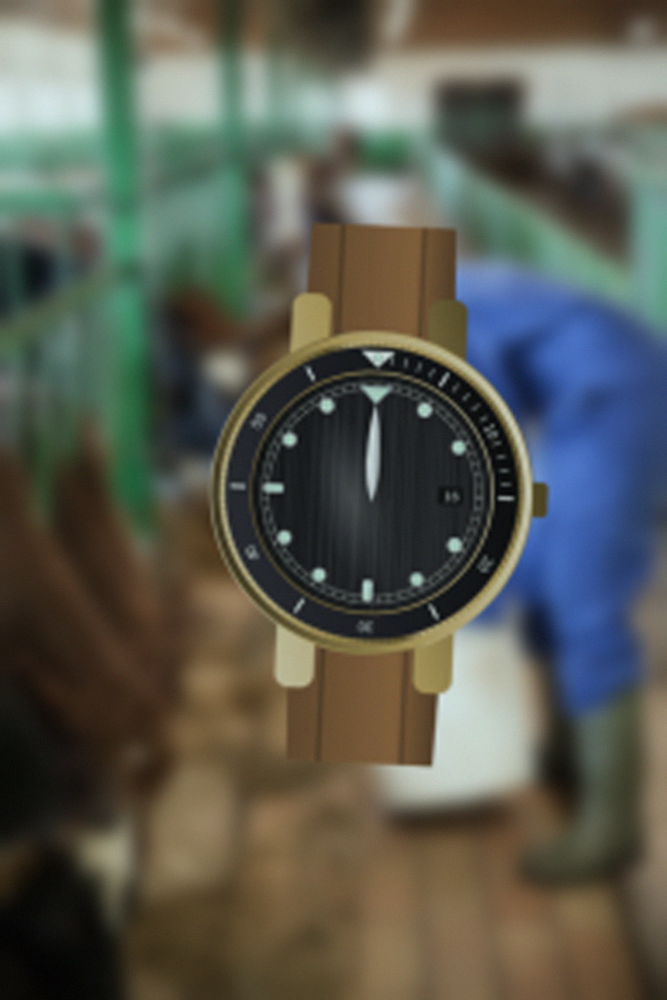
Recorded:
12.00
